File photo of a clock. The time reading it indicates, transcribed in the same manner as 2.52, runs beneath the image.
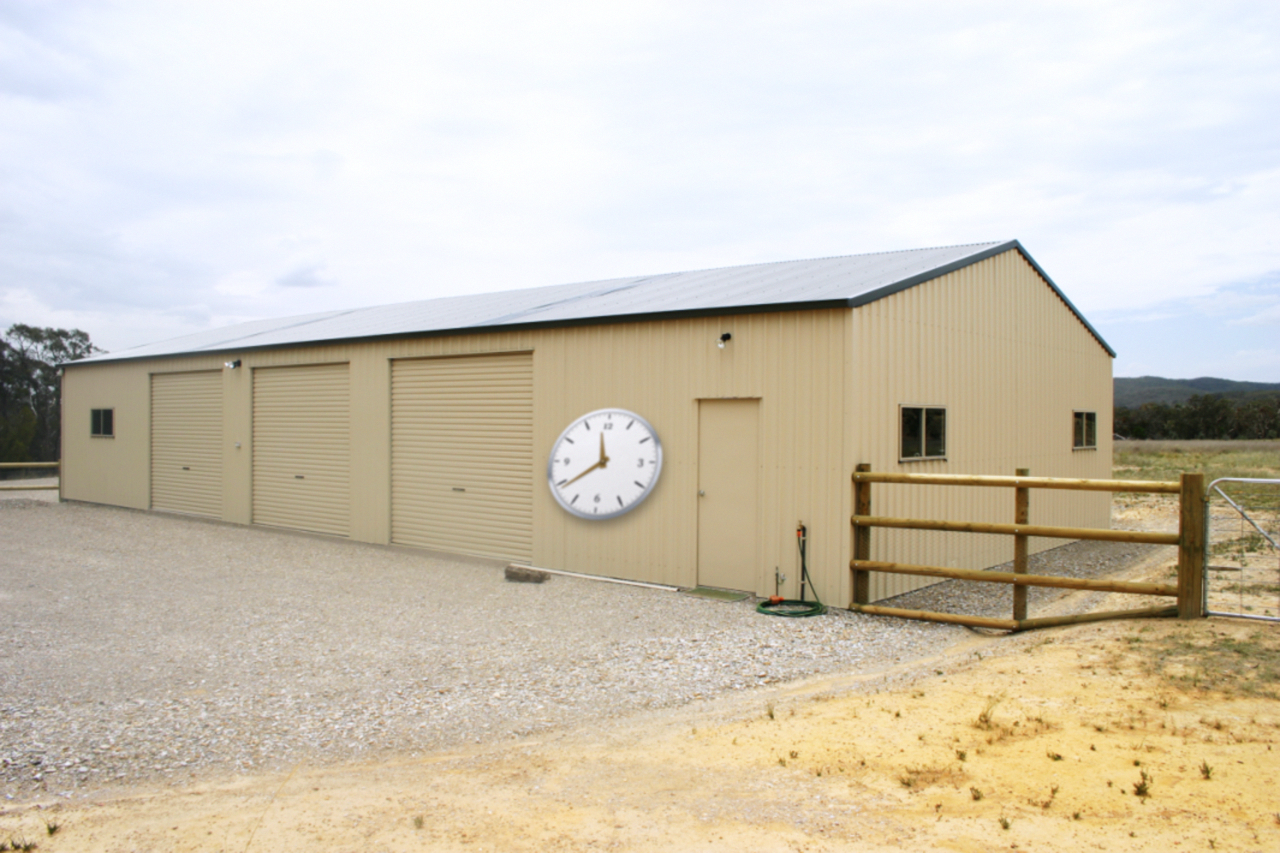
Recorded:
11.39
